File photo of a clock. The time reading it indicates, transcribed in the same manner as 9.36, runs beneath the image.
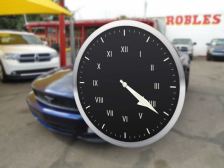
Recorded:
4.21
